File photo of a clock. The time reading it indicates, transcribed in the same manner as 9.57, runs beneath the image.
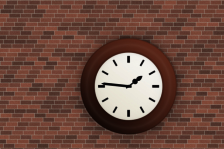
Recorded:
1.46
